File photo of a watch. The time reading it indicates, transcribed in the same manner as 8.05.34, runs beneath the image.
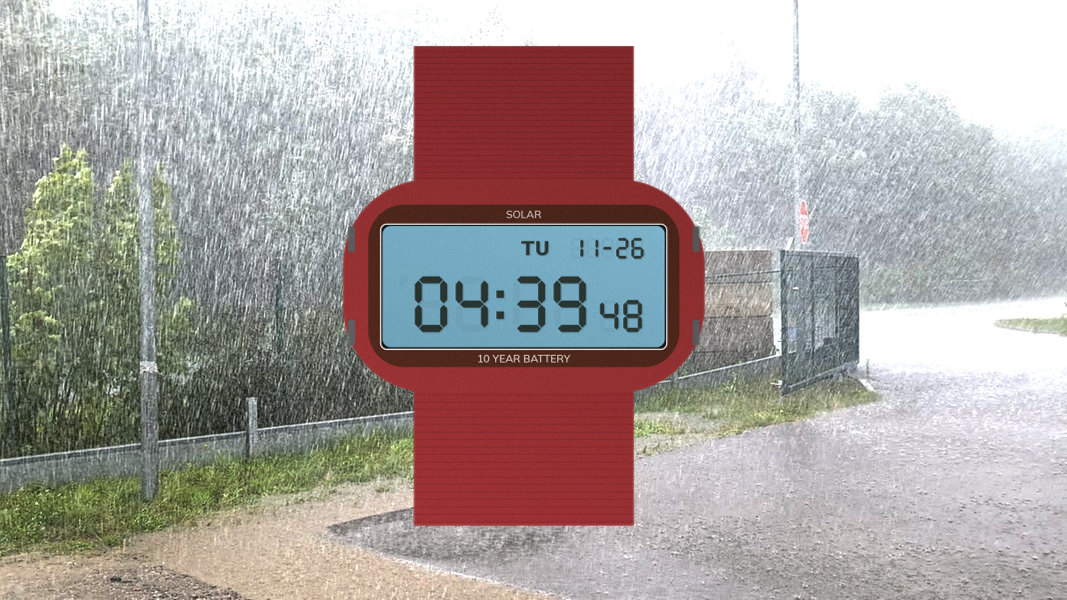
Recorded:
4.39.48
